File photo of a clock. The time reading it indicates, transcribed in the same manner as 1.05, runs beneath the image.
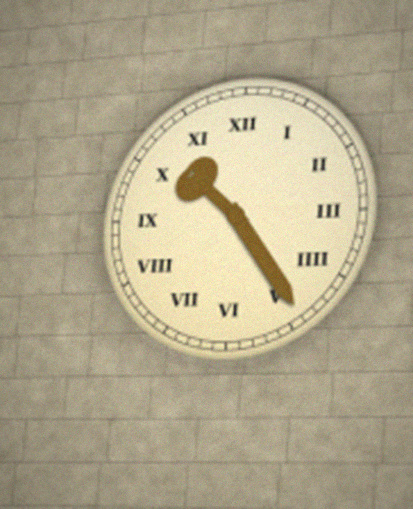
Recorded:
10.24
